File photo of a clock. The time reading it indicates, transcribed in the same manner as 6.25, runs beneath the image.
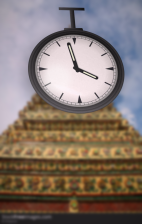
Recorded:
3.58
